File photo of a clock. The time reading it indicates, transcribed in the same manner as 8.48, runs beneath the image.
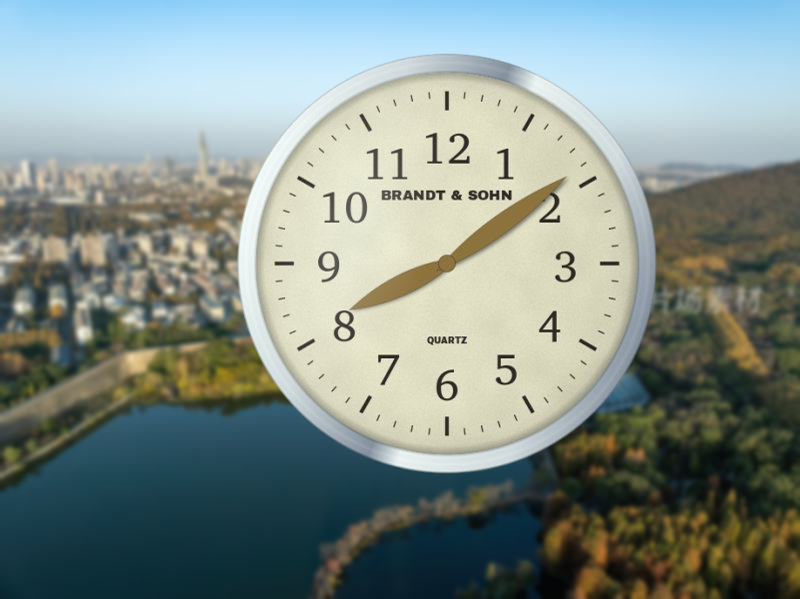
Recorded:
8.09
